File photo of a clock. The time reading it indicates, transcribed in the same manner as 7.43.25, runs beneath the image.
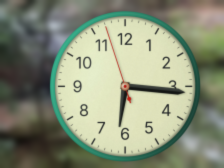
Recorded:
6.15.57
